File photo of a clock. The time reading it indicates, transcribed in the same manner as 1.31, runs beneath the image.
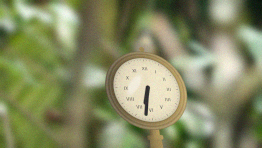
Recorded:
6.32
